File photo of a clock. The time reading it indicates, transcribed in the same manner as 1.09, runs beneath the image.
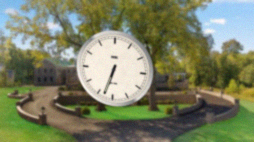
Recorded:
6.33
